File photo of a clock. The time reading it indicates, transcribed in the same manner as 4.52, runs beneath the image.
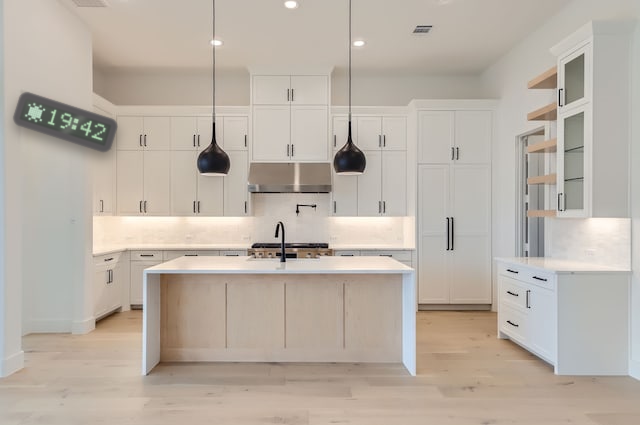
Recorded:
19.42
